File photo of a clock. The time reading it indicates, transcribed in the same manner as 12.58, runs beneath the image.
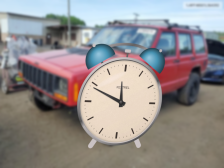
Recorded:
11.49
